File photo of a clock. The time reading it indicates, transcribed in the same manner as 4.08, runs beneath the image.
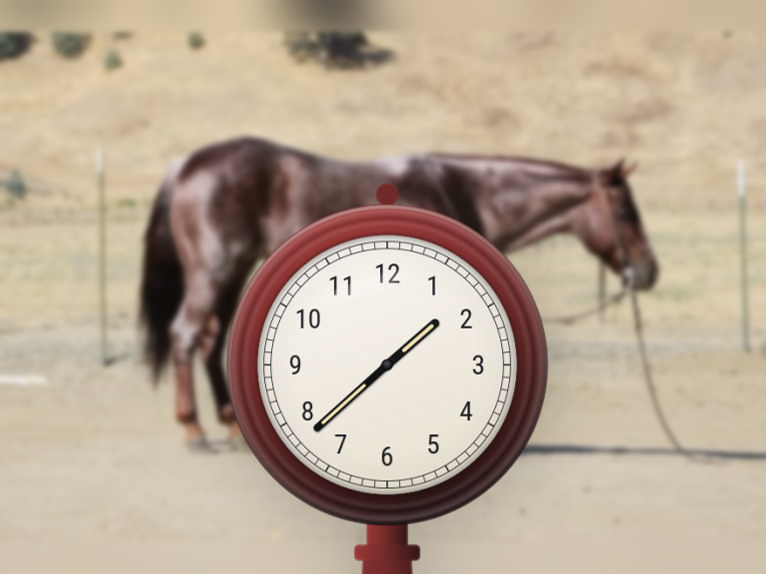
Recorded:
1.38
